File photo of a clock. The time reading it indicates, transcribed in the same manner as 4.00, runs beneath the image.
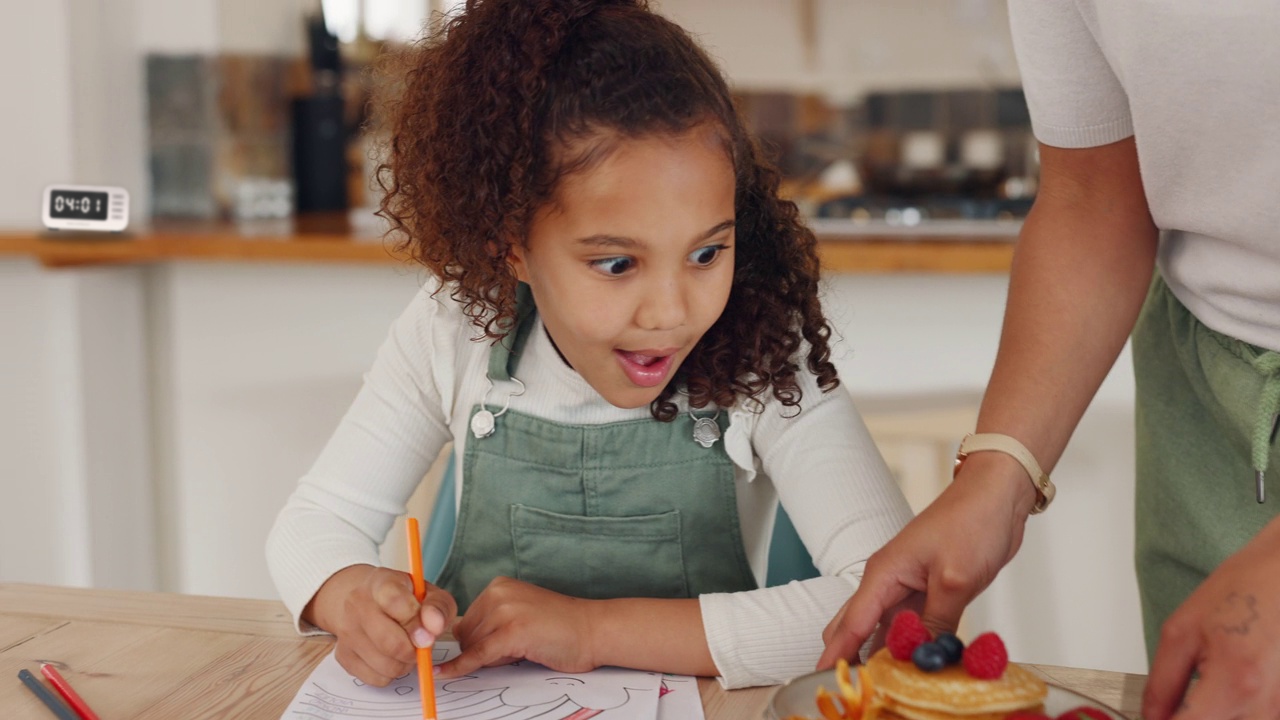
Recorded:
4.01
